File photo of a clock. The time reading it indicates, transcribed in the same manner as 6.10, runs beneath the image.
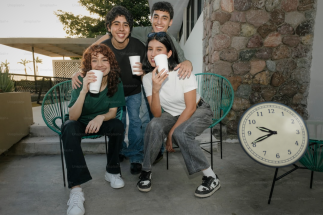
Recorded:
9.41
